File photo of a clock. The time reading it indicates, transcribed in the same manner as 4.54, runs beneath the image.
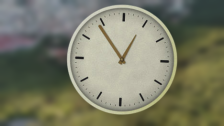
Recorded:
12.54
